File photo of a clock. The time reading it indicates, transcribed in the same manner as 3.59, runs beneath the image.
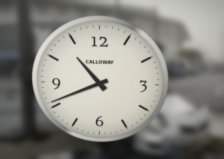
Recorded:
10.41
